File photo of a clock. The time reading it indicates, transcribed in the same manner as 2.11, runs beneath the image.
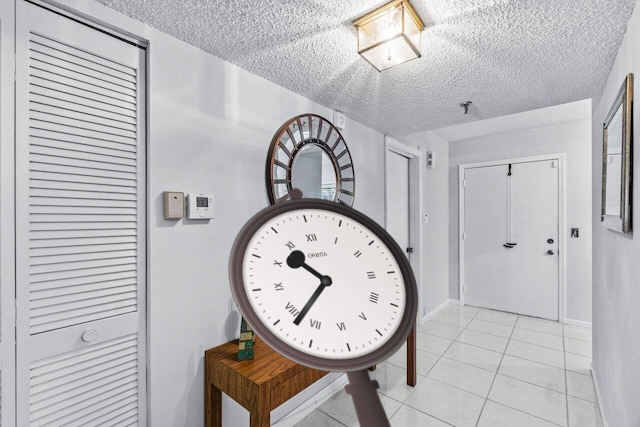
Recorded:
10.38
